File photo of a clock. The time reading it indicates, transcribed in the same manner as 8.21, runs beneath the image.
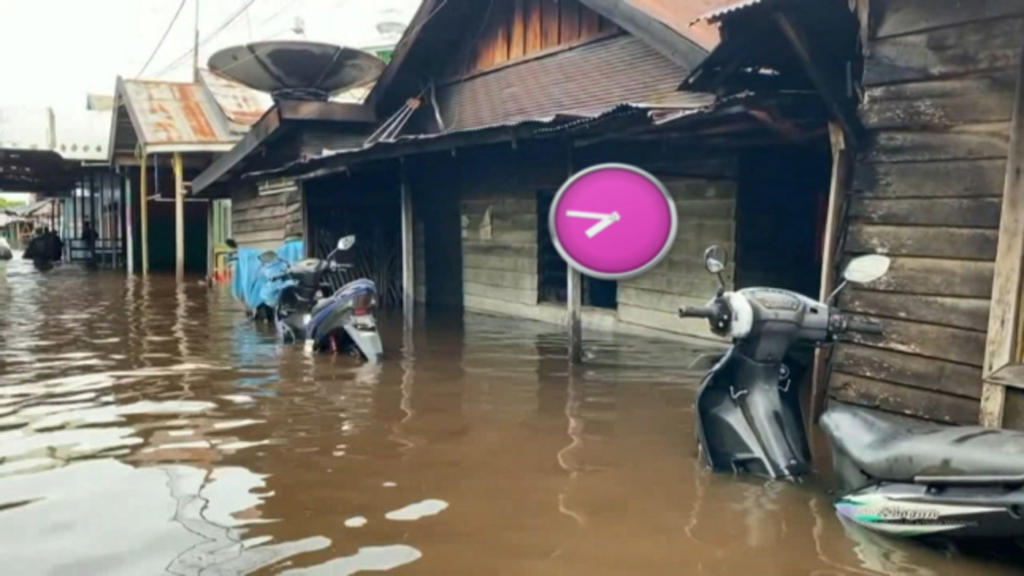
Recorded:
7.46
